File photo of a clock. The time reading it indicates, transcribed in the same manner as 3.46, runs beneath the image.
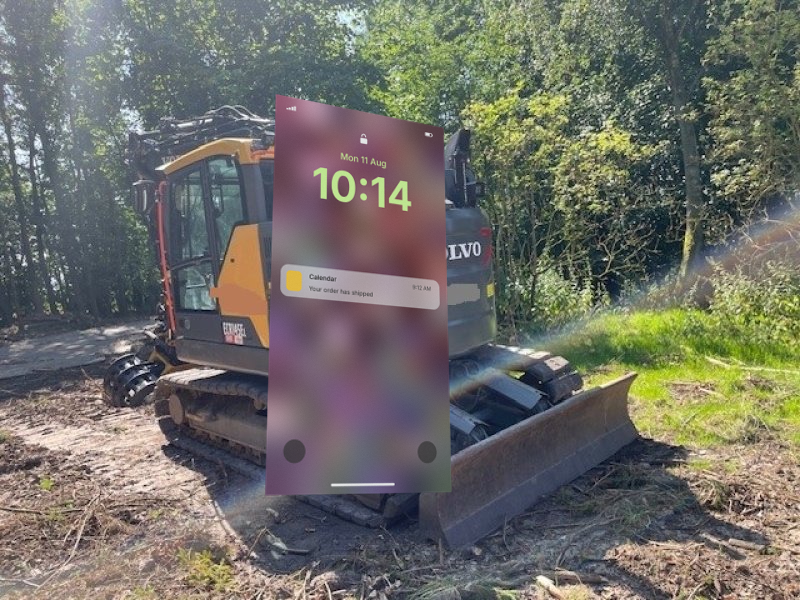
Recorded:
10.14
